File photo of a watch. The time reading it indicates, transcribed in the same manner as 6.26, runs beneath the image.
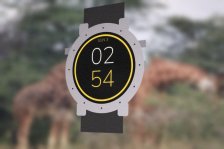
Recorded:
2.54
